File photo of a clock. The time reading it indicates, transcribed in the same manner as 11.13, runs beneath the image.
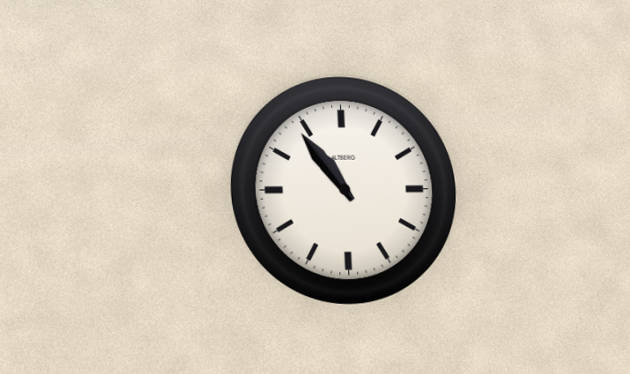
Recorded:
10.54
